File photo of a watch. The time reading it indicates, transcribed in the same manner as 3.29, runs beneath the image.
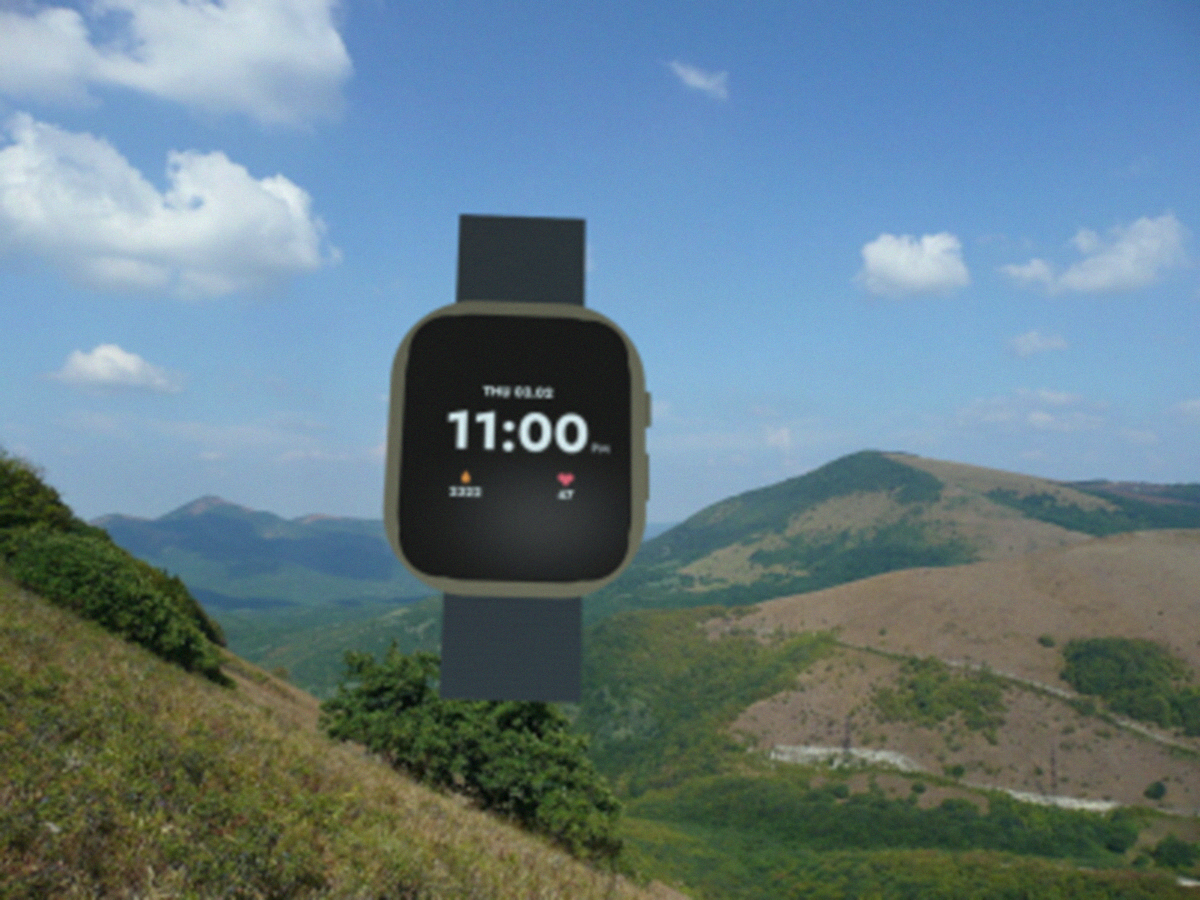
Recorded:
11.00
